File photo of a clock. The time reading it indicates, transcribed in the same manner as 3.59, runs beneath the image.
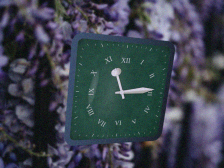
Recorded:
11.14
